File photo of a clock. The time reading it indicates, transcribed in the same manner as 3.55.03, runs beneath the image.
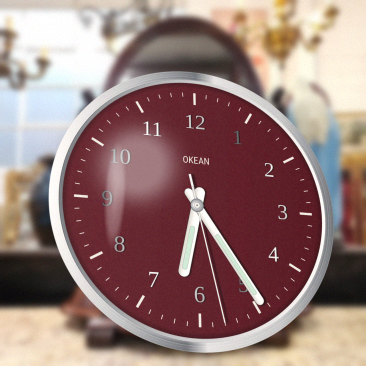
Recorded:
6.24.28
